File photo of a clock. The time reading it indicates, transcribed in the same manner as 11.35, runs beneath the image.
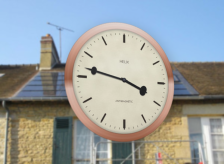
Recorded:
3.47
